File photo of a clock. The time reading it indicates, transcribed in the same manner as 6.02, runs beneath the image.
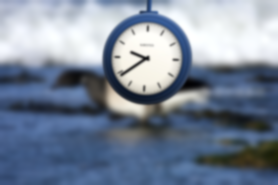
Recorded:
9.39
